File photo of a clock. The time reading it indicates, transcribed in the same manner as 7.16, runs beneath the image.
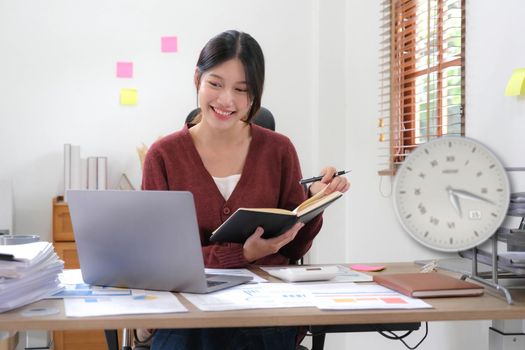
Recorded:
5.18
